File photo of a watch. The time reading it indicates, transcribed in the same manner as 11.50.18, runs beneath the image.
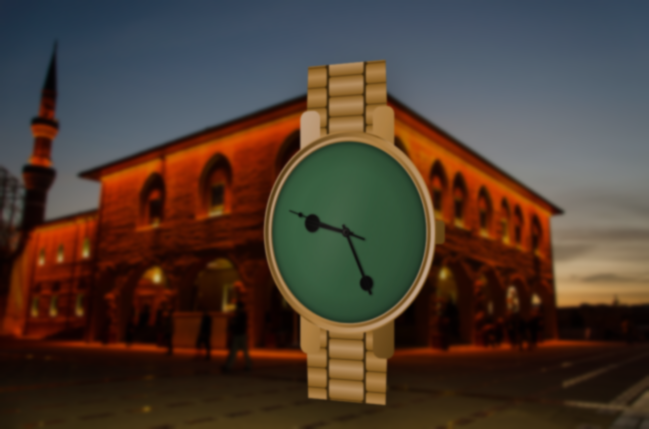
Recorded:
9.25.48
